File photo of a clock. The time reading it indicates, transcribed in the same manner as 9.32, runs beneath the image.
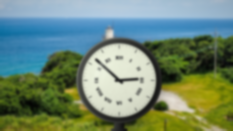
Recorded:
2.52
